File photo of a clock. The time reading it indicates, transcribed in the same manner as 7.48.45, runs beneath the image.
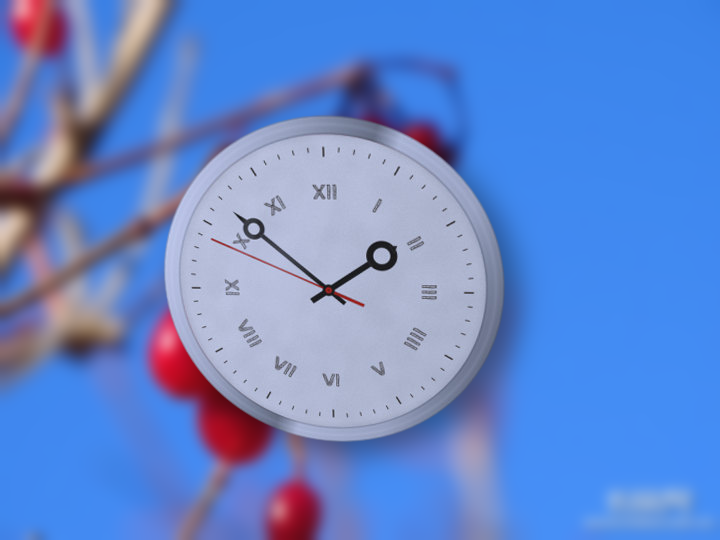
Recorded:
1.51.49
